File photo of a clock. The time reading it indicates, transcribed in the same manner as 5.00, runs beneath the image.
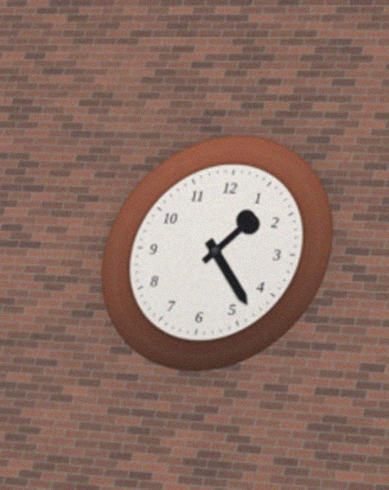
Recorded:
1.23
